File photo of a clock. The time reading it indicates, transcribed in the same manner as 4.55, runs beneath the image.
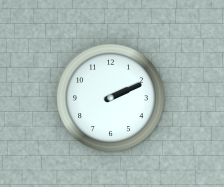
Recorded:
2.11
